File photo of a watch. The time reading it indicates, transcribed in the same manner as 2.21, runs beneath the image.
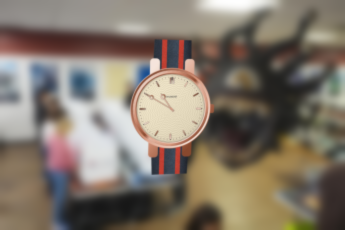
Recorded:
10.50
